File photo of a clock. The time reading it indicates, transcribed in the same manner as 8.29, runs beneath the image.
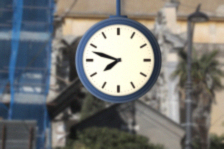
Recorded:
7.48
